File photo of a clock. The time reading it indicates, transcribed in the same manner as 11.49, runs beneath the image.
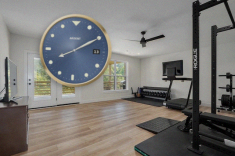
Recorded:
8.10
